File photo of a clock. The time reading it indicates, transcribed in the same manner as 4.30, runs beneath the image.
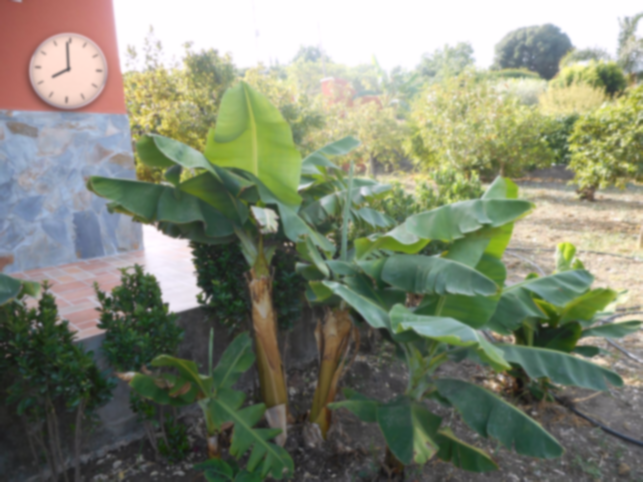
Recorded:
7.59
